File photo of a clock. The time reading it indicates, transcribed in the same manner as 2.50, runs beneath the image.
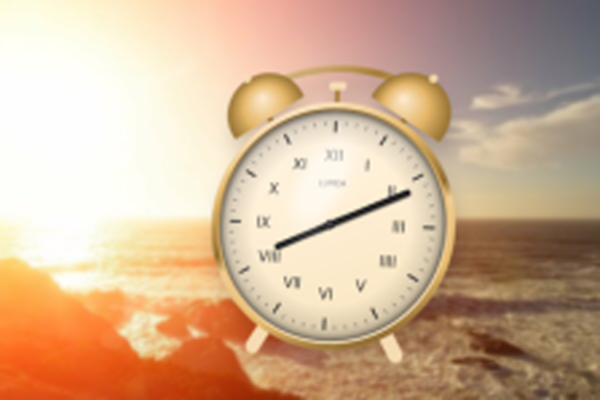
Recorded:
8.11
